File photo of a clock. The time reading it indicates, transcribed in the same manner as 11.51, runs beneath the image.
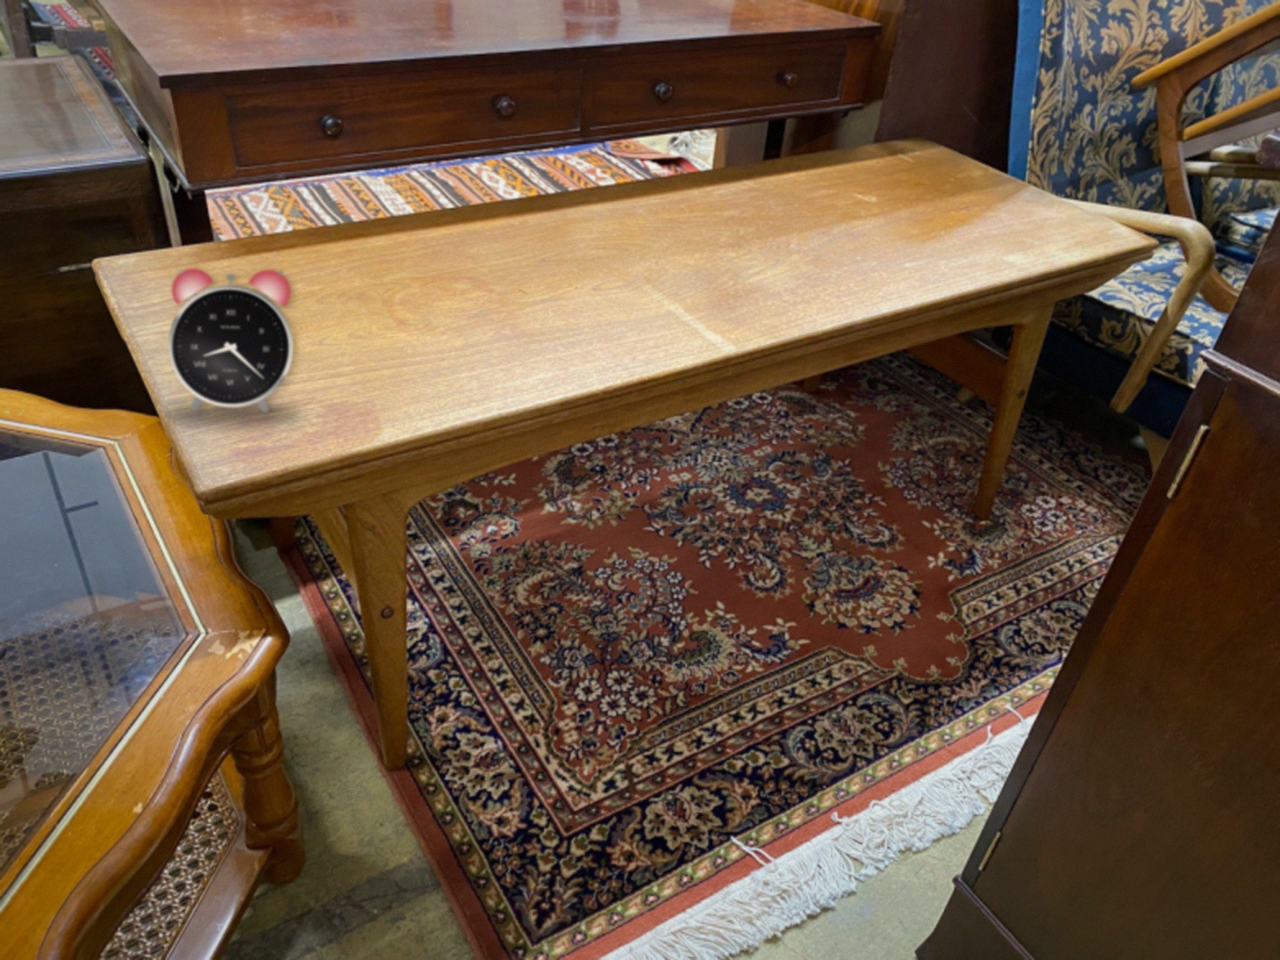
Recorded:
8.22
